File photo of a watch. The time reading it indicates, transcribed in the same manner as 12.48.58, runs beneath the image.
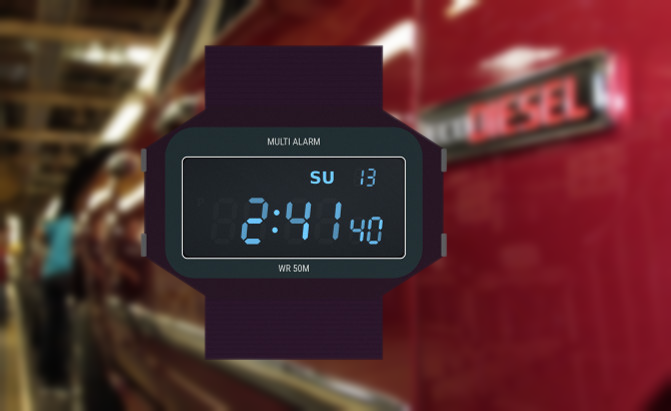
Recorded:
2.41.40
